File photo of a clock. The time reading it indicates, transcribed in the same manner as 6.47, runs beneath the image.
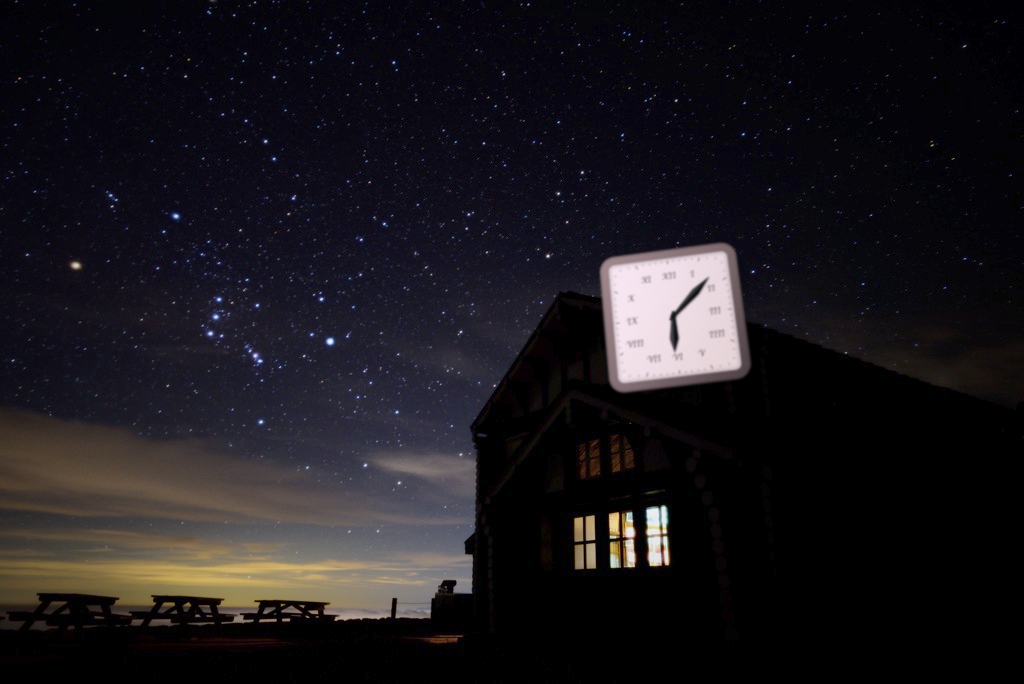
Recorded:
6.08
